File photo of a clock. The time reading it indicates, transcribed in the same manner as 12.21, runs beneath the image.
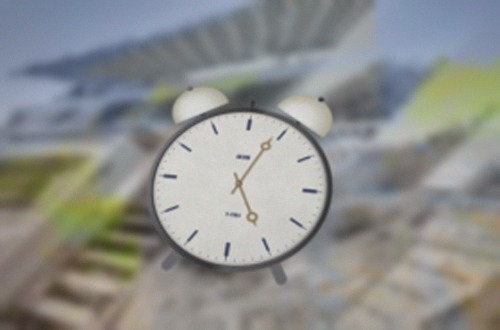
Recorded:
5.04
